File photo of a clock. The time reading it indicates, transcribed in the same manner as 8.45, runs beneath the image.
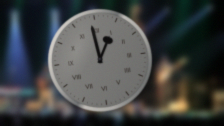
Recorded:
12.59
